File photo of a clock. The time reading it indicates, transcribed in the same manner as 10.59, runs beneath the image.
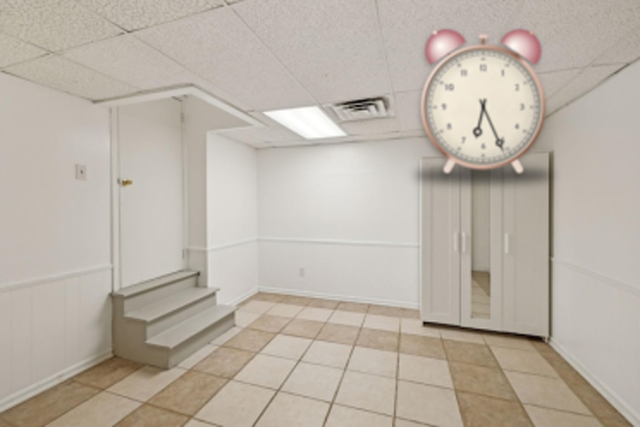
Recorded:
6.26
